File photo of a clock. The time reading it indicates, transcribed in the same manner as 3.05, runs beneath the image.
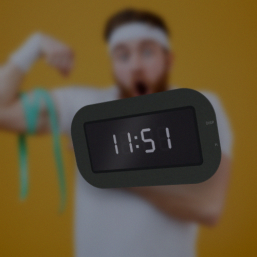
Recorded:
11.51
